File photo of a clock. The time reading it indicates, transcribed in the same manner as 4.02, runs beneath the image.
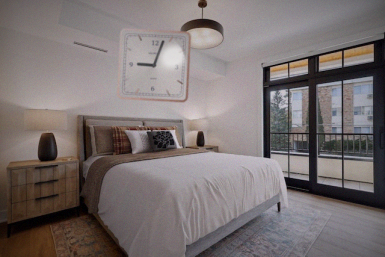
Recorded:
9.03
